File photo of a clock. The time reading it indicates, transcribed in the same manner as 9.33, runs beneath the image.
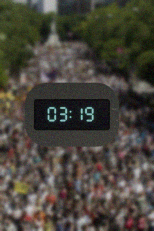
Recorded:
3.19
